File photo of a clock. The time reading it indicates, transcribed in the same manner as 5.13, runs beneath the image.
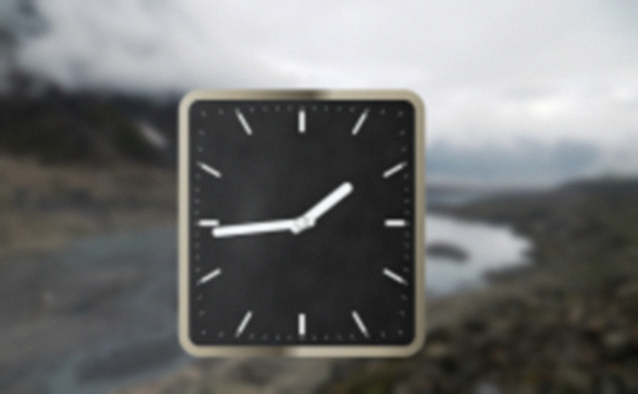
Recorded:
1.44
